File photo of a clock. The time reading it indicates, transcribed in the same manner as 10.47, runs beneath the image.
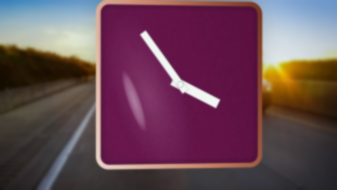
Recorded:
3.54
